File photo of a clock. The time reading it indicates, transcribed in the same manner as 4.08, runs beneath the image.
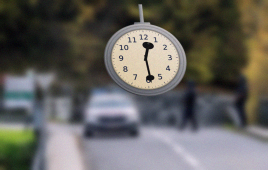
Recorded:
12.29
